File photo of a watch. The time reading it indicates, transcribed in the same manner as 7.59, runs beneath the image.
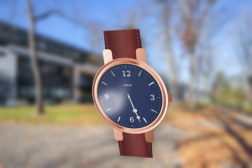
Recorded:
5.27
